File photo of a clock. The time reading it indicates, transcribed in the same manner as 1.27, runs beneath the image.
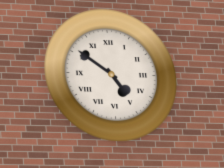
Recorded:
4.51
